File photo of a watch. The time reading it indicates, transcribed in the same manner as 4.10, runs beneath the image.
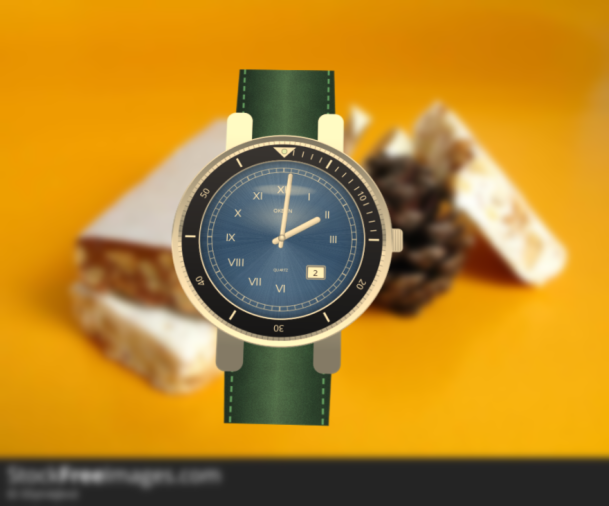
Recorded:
2.01
